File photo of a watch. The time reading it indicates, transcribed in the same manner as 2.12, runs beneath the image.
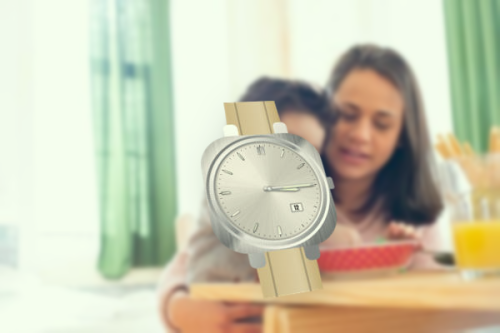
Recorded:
3.15
